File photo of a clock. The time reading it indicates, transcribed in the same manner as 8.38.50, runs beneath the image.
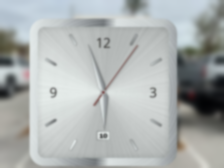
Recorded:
5.57.06
